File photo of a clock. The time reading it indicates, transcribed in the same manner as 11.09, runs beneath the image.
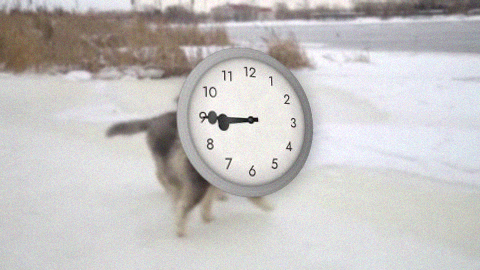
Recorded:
8.45
